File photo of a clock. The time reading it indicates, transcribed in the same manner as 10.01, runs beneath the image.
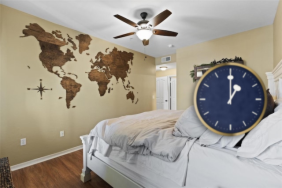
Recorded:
1.00
